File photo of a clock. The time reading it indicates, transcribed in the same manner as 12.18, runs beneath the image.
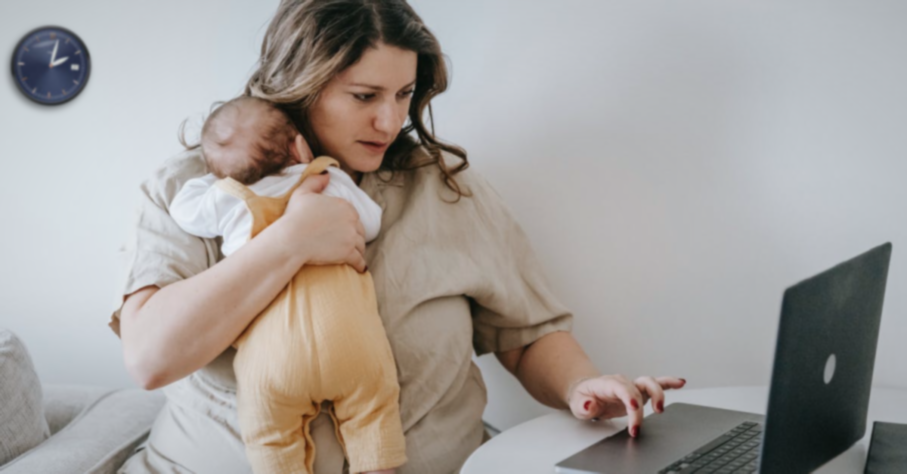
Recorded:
2.02
